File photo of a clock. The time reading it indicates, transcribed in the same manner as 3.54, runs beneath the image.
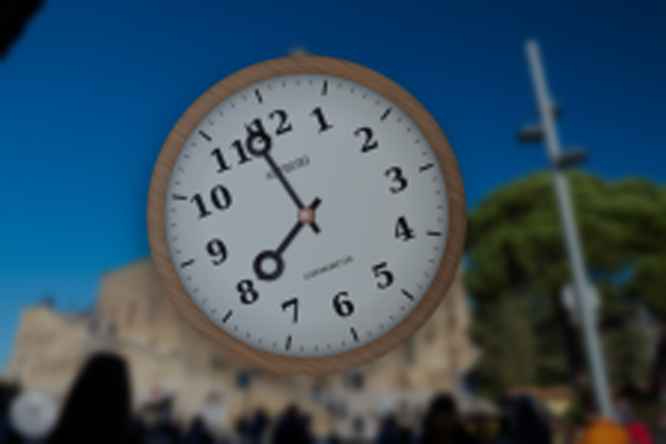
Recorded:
7.58
